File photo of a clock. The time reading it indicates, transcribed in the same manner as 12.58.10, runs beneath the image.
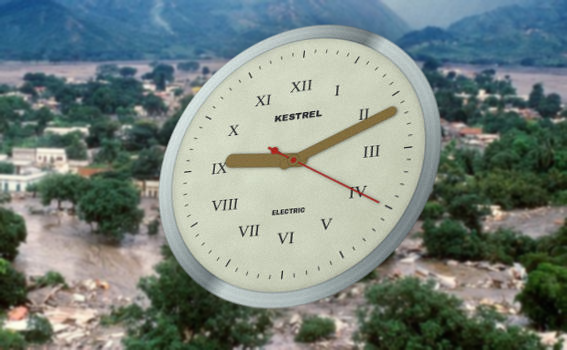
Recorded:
9.11.20
